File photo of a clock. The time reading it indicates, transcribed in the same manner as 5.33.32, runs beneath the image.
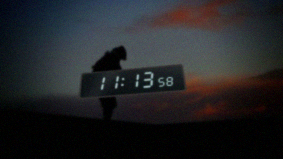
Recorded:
11.13.58
